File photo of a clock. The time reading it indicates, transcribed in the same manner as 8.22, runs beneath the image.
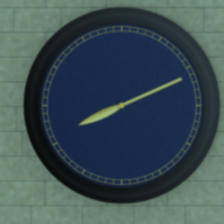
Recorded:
8.11
